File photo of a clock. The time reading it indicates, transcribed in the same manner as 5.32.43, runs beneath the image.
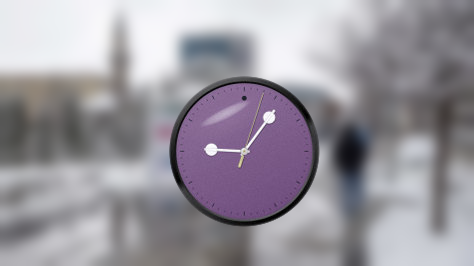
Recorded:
9.06.03
